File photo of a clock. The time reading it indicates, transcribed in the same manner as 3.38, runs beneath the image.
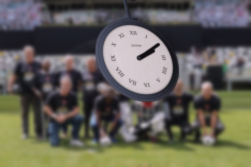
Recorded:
2.10
